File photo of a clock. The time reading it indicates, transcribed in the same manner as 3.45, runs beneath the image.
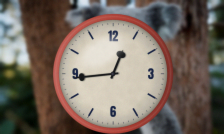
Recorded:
12.44
